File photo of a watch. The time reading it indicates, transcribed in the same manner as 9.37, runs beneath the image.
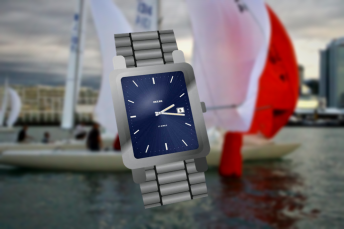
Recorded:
2.17
